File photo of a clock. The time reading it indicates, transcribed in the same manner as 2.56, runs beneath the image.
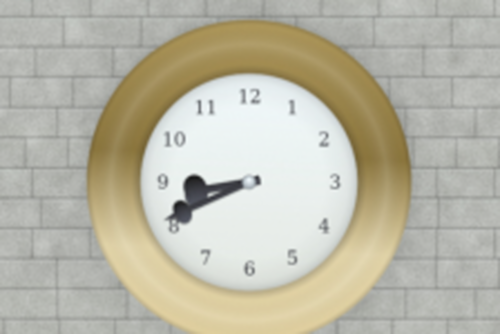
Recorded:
8.41
